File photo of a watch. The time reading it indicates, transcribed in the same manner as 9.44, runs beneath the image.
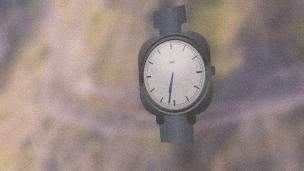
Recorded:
6.32
